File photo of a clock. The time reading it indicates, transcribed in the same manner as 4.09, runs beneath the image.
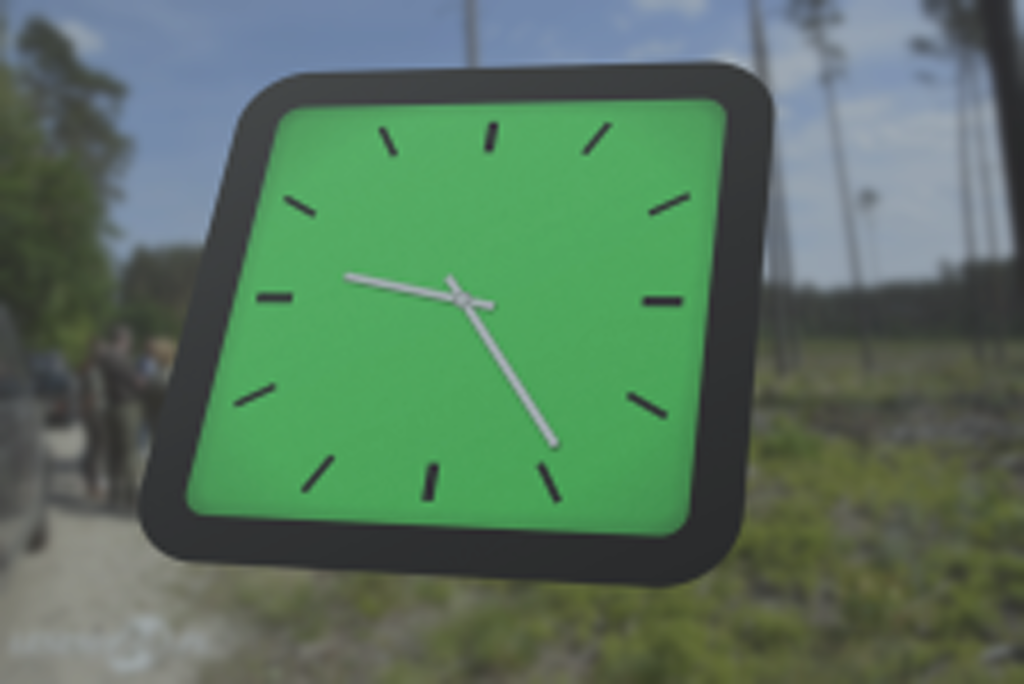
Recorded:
9.24
